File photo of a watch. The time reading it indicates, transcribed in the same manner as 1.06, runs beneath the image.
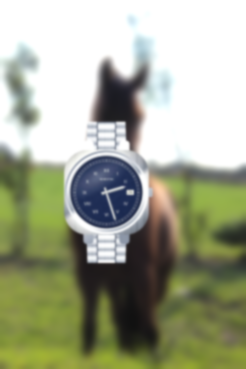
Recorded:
2.27
